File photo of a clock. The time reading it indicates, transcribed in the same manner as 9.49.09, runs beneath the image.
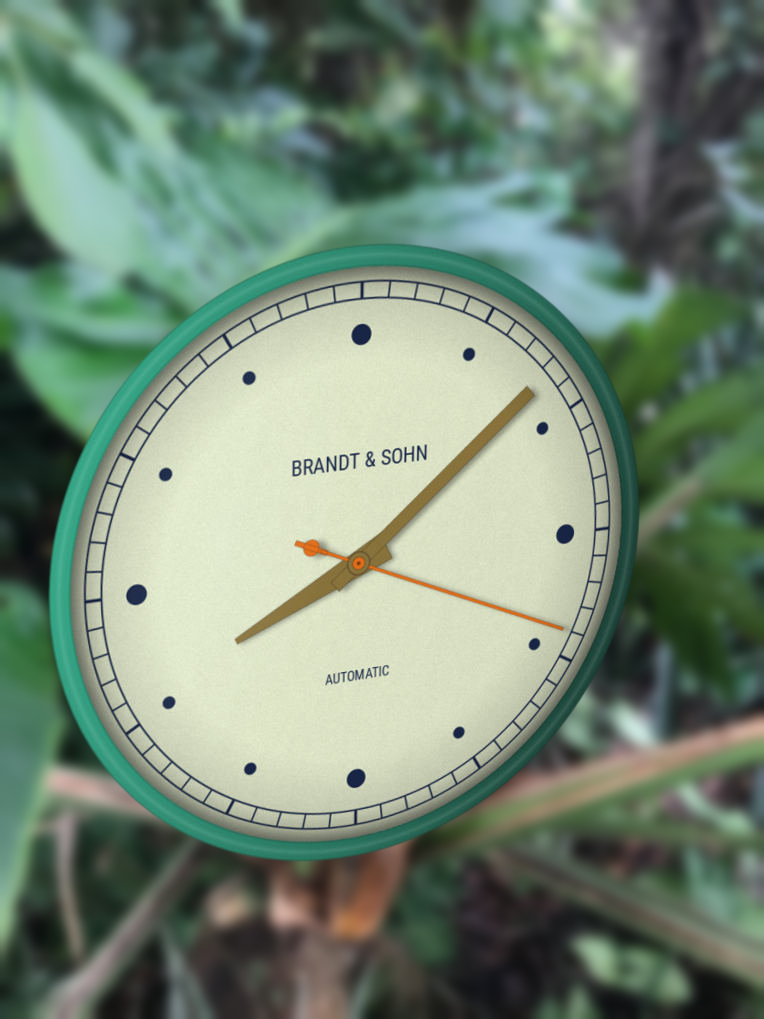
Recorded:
8.08.19
